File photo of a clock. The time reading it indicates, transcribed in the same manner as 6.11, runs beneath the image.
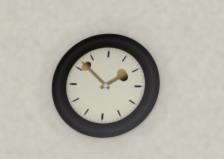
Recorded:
1.52
